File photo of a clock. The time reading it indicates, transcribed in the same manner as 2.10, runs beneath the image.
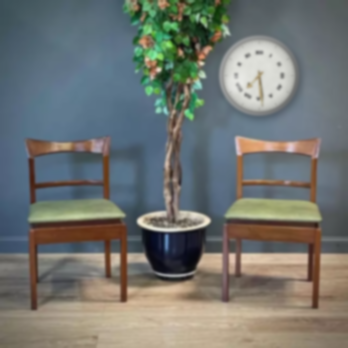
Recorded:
7.29
